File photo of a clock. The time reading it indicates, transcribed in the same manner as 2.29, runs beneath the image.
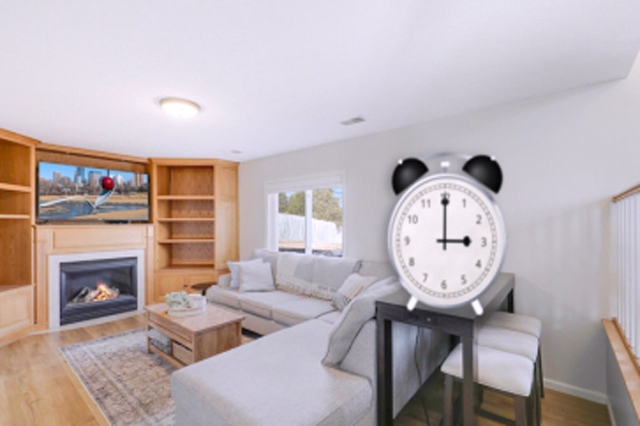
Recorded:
3.00
